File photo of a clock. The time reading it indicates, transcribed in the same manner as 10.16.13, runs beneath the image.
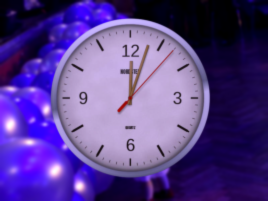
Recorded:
12.03.07
